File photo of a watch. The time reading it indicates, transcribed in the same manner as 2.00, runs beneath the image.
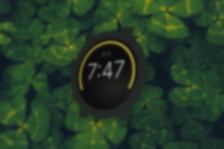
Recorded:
7.47
